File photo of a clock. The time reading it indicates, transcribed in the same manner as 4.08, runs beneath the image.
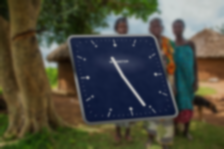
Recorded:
11.26
